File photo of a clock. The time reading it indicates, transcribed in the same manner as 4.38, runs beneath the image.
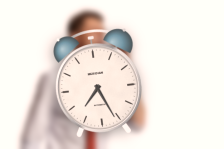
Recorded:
7.26
